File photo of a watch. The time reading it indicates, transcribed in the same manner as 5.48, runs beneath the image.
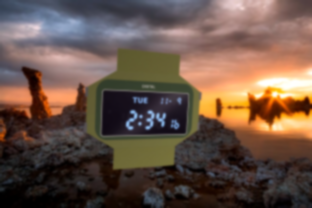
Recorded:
2.34
